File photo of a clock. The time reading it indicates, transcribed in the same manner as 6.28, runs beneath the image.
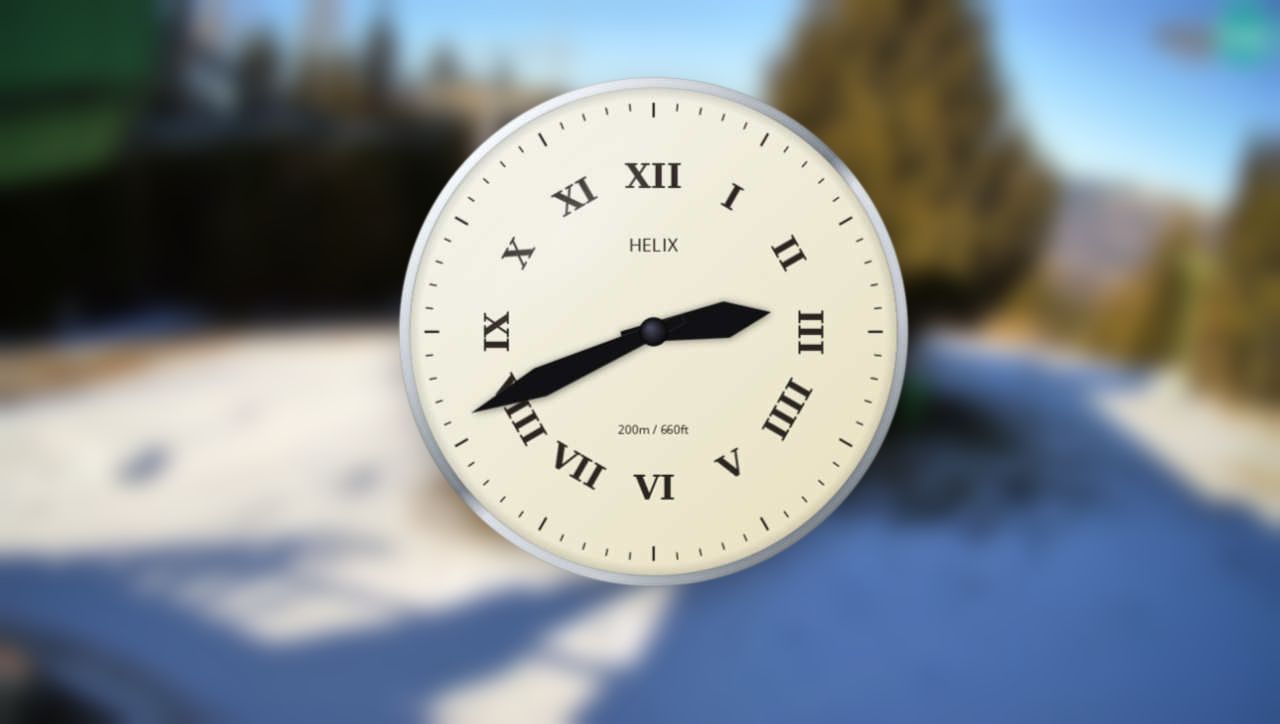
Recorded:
2.41
